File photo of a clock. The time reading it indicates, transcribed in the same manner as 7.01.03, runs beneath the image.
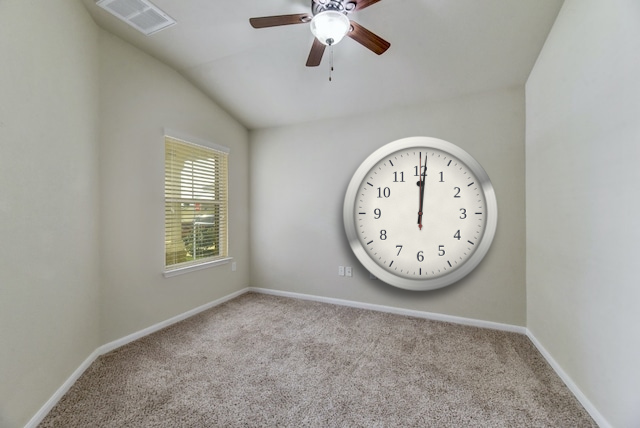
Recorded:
12.01.00
